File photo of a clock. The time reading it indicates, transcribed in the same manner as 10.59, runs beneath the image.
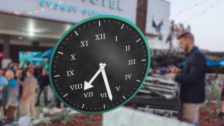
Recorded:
7.28
